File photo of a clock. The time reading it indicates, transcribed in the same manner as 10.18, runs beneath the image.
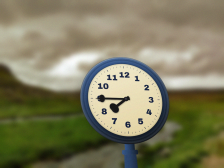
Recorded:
7.45
